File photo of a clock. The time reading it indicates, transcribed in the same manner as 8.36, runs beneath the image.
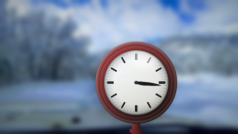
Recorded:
3.16
